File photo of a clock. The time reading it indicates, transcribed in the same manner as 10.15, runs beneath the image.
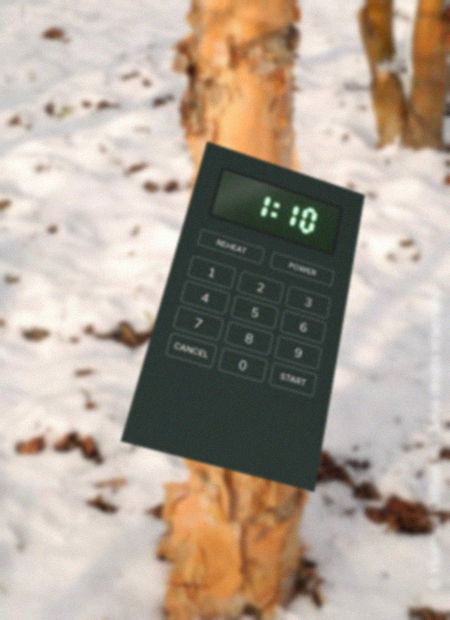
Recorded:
1.10
